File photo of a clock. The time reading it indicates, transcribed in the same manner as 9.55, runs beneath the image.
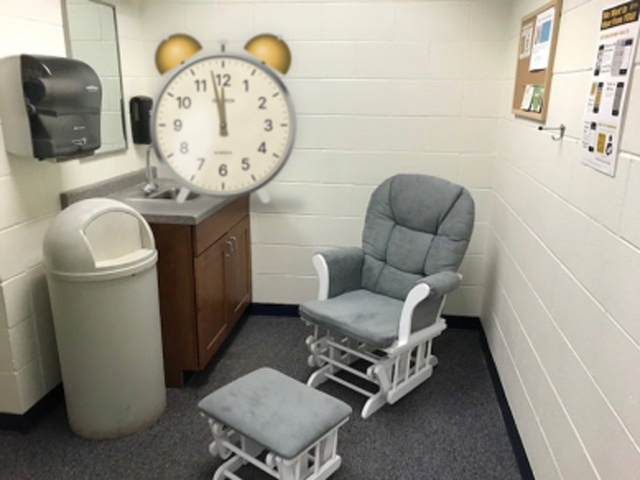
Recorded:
11.58
